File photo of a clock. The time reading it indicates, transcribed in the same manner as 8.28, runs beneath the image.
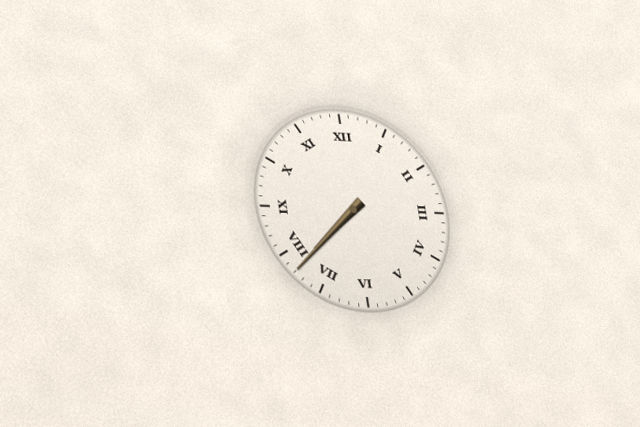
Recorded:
7.38
